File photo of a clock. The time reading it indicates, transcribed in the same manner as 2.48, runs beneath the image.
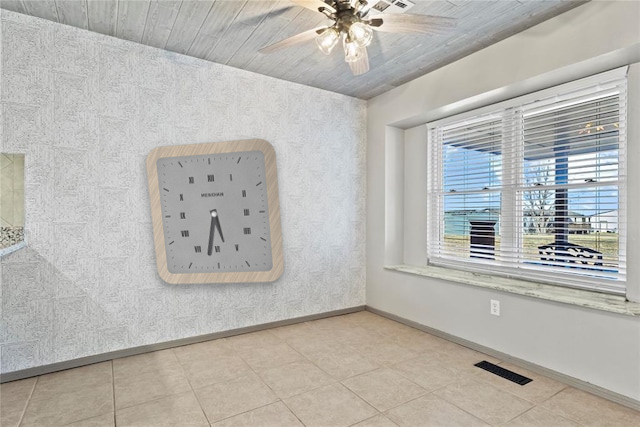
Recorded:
5.32
